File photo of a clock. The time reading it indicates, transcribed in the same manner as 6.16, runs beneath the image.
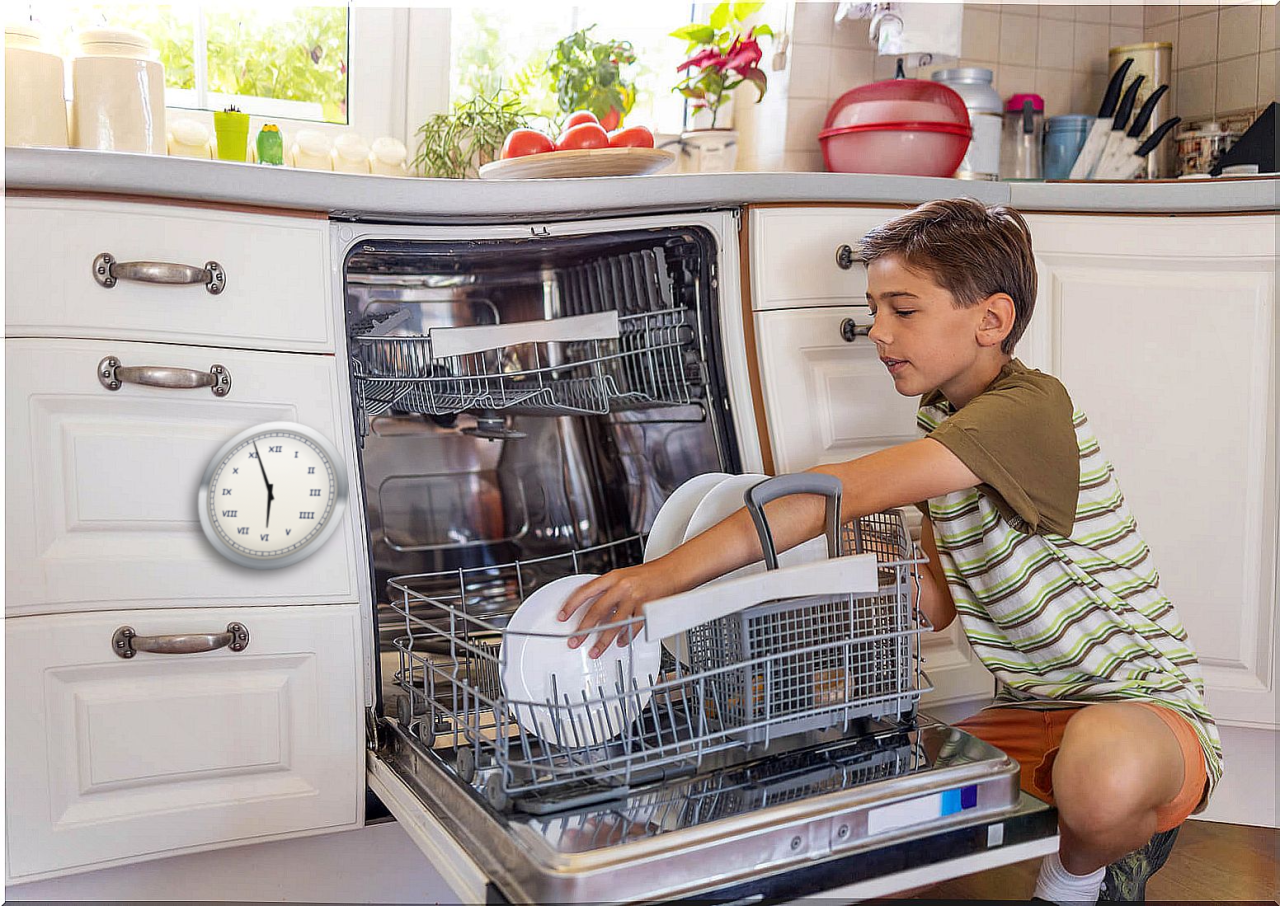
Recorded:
5.56
